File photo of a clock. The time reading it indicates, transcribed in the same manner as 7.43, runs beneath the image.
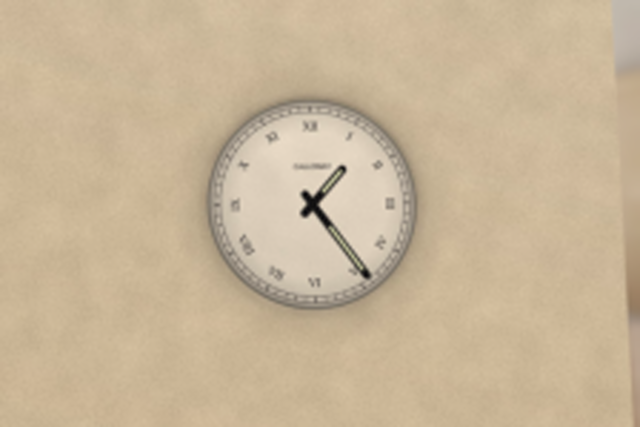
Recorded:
1.24
